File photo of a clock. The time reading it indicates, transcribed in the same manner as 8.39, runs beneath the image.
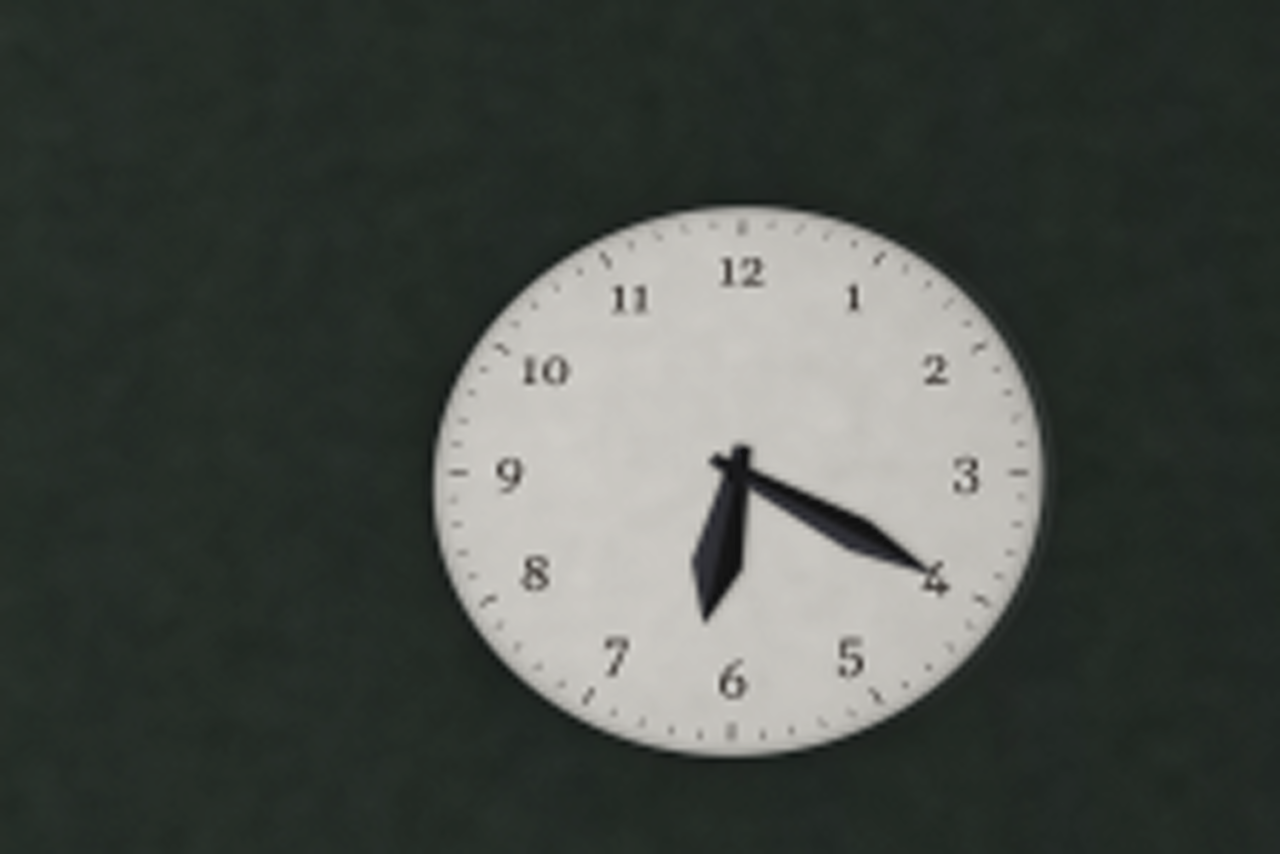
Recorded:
6.20
